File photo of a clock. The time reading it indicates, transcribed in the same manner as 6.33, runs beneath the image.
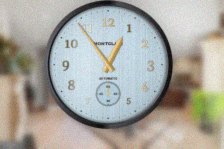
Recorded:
12.54
